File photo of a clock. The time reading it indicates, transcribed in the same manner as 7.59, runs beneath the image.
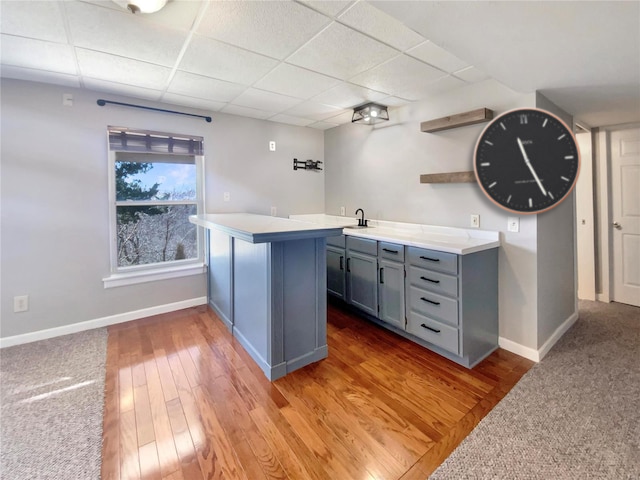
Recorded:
11.26
